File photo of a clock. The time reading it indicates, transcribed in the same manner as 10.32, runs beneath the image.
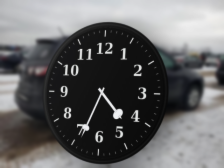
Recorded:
4.34
